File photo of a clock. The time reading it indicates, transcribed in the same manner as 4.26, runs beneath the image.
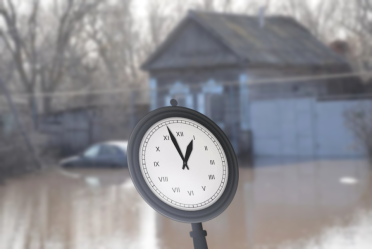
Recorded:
12.57
